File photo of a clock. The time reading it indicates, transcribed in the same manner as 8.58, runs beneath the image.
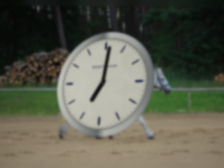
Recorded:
7.01
